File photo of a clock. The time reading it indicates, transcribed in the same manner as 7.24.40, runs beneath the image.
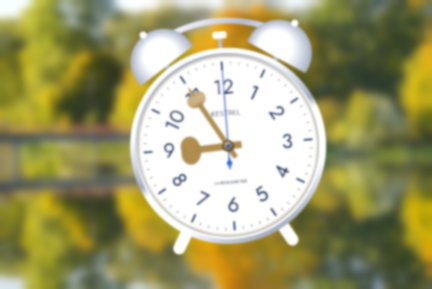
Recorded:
8.55.00
